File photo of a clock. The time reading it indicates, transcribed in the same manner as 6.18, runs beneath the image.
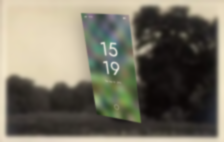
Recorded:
15.19
